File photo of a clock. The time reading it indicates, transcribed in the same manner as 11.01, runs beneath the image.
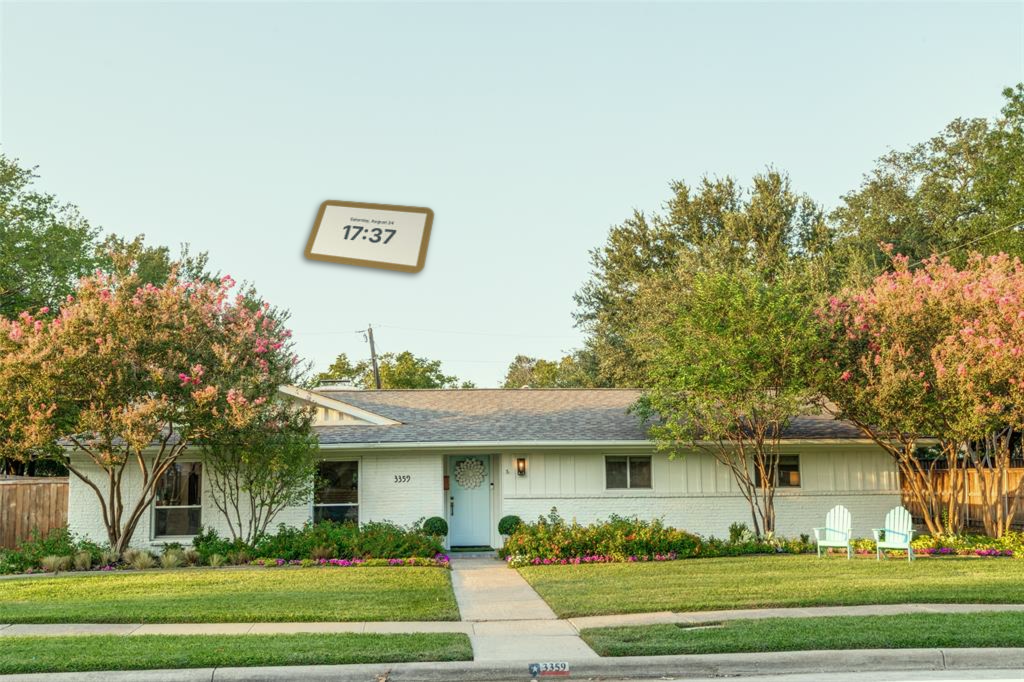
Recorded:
17.37
